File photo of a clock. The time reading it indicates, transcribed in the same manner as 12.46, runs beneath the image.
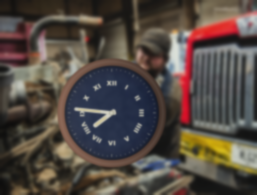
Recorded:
7.46
